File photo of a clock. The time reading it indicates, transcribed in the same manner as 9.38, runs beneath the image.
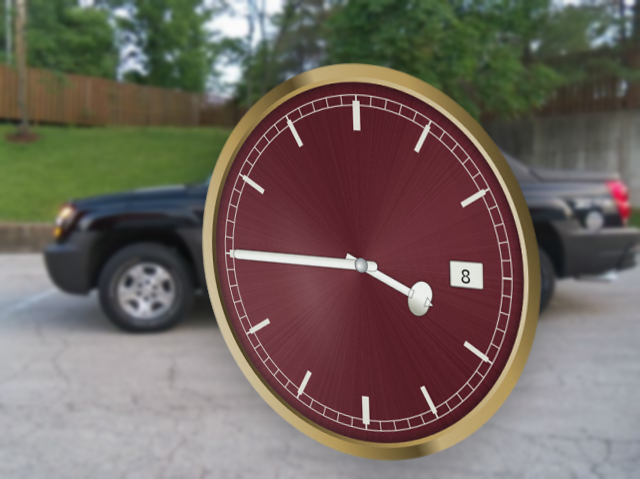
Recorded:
3.45
